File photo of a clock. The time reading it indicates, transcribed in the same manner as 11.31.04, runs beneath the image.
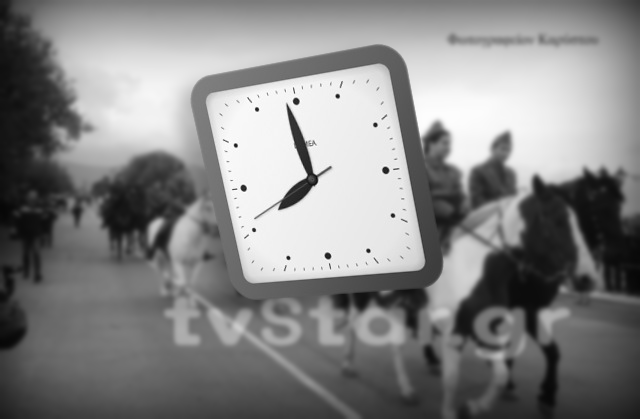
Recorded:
7.58.41
